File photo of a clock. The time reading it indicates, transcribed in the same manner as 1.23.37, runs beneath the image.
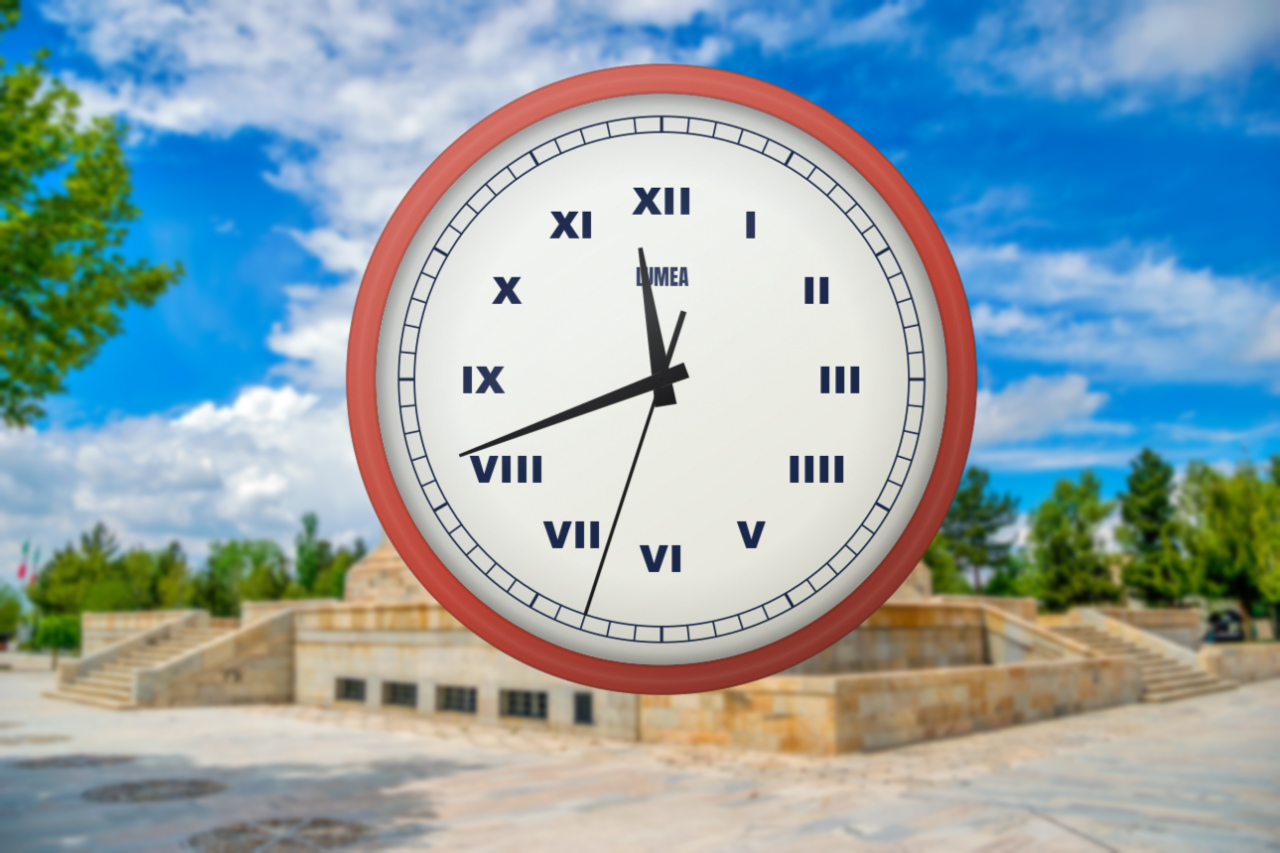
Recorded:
11.41.33
